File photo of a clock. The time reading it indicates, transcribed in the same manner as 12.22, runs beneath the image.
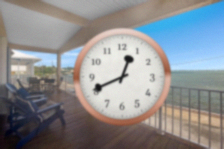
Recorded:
12.41
